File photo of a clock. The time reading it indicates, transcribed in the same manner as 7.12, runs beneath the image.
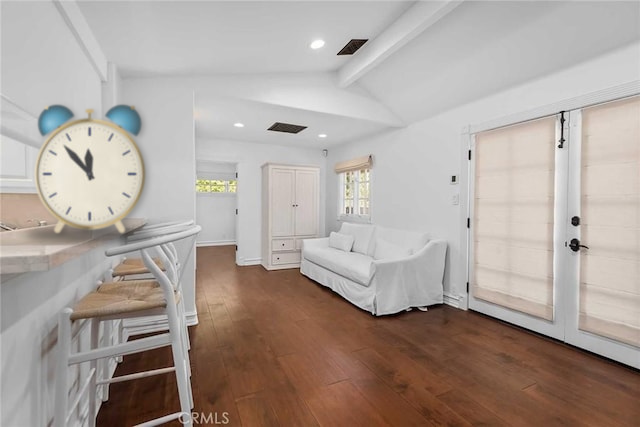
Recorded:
11.53
